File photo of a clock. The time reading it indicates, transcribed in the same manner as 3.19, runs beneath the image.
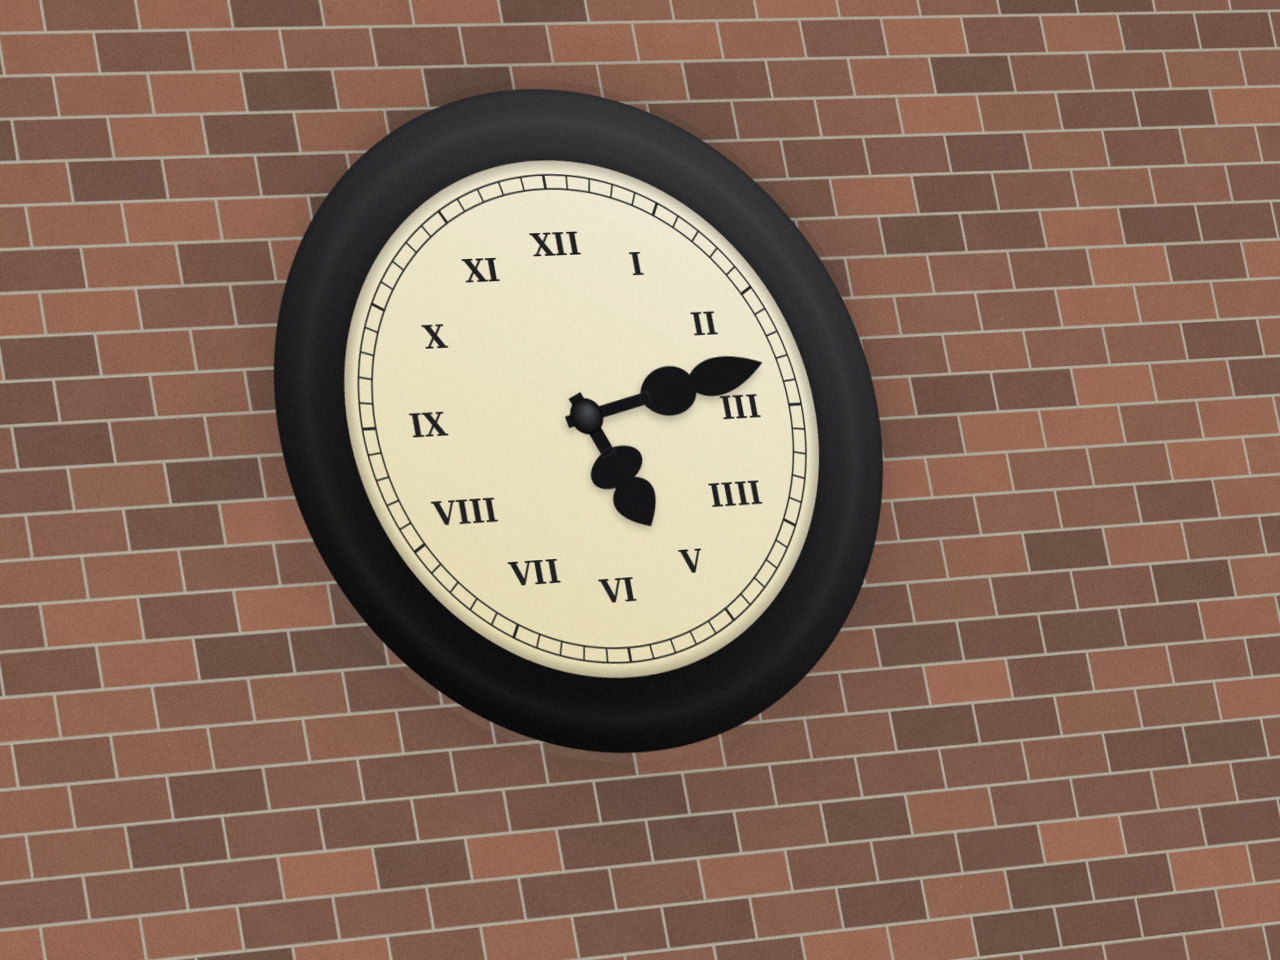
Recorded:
5.13
